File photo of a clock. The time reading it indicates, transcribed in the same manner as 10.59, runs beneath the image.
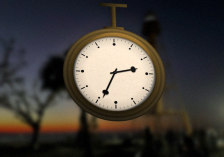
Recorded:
2.34
